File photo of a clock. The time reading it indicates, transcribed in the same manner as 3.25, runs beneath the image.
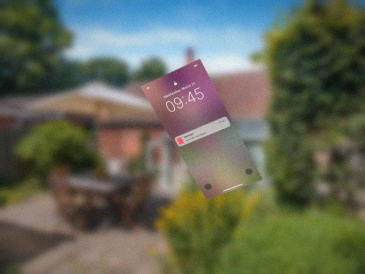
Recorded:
9.45
